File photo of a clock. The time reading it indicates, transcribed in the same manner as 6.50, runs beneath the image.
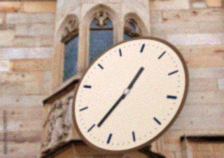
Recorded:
12.34
